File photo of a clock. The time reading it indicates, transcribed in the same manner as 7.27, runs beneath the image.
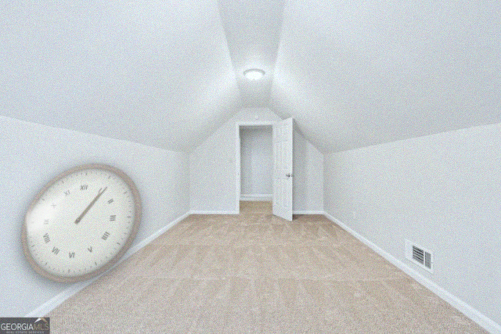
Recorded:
1.06
